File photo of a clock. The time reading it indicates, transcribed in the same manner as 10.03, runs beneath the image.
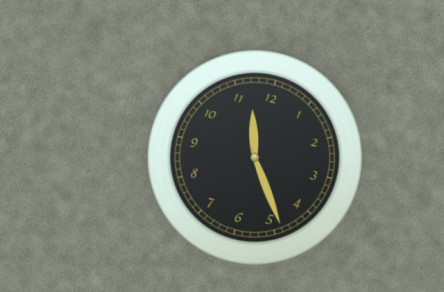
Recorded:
11.24
